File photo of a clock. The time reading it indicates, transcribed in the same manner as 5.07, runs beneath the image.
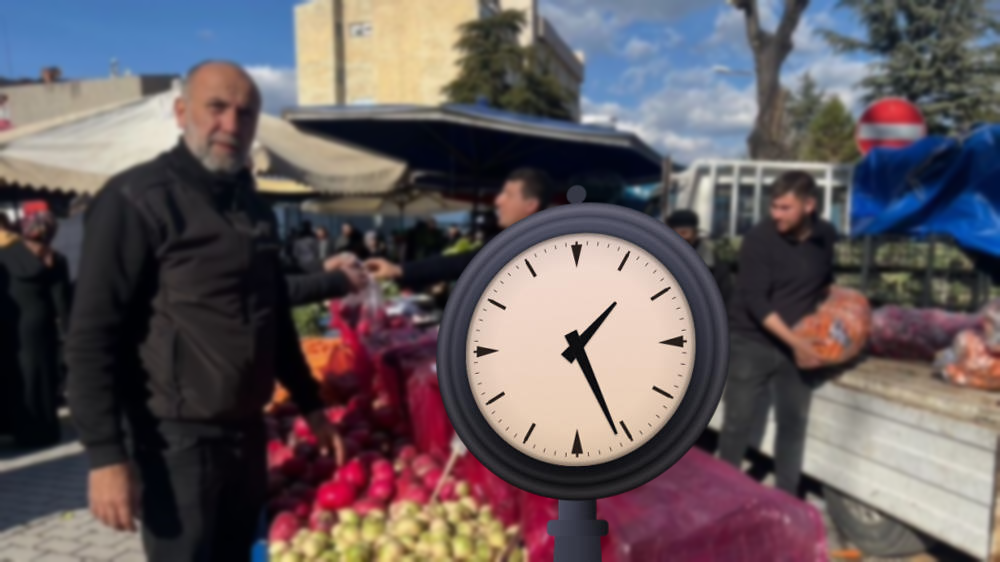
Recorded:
1.26
